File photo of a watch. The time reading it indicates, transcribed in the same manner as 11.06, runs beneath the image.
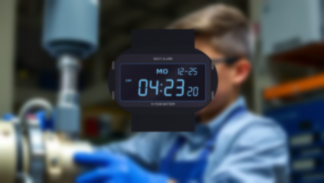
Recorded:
4.23
